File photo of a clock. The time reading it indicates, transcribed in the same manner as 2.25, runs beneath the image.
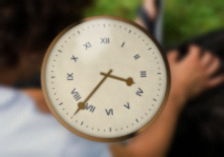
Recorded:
3.37
